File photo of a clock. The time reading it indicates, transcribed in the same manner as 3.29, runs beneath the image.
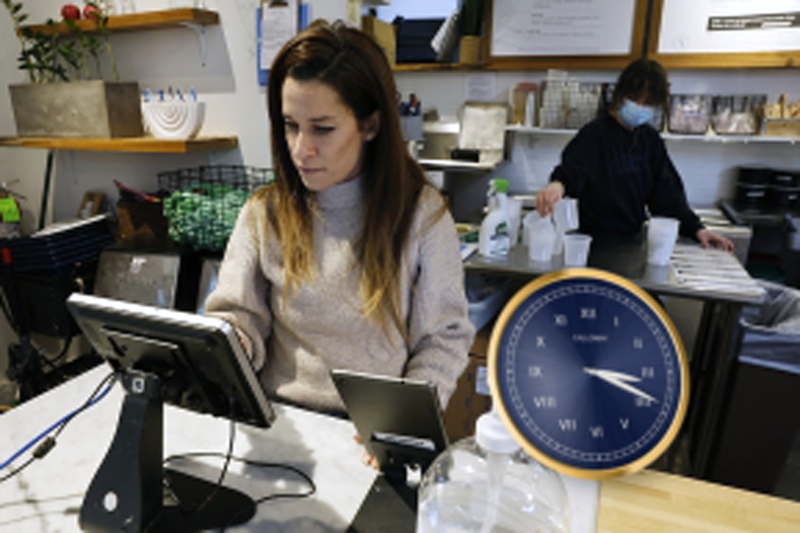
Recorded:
3.19
